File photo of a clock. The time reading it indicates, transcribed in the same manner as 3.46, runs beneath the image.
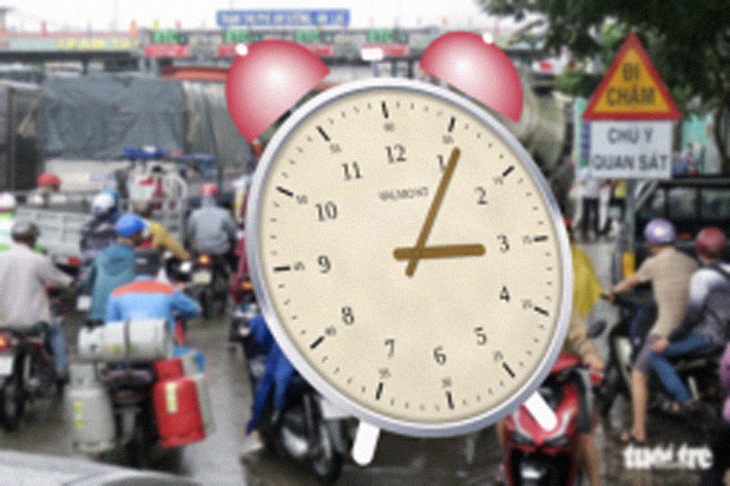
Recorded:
3.06
